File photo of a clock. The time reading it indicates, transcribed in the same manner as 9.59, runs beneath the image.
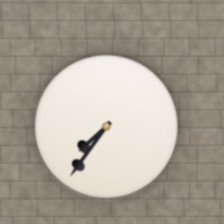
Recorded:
7.36
